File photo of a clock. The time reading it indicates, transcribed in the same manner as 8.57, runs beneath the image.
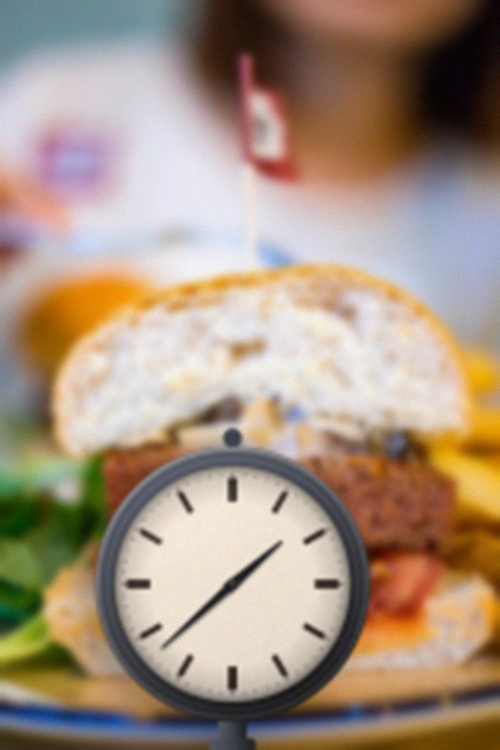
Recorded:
1.38
